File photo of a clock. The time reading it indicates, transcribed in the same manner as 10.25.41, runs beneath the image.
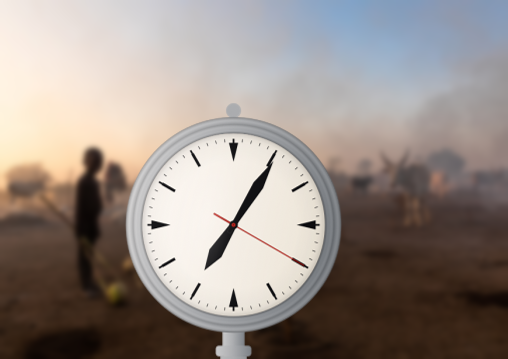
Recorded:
7.05.20
